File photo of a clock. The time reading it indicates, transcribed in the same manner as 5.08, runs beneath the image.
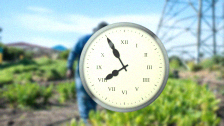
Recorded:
7.55
